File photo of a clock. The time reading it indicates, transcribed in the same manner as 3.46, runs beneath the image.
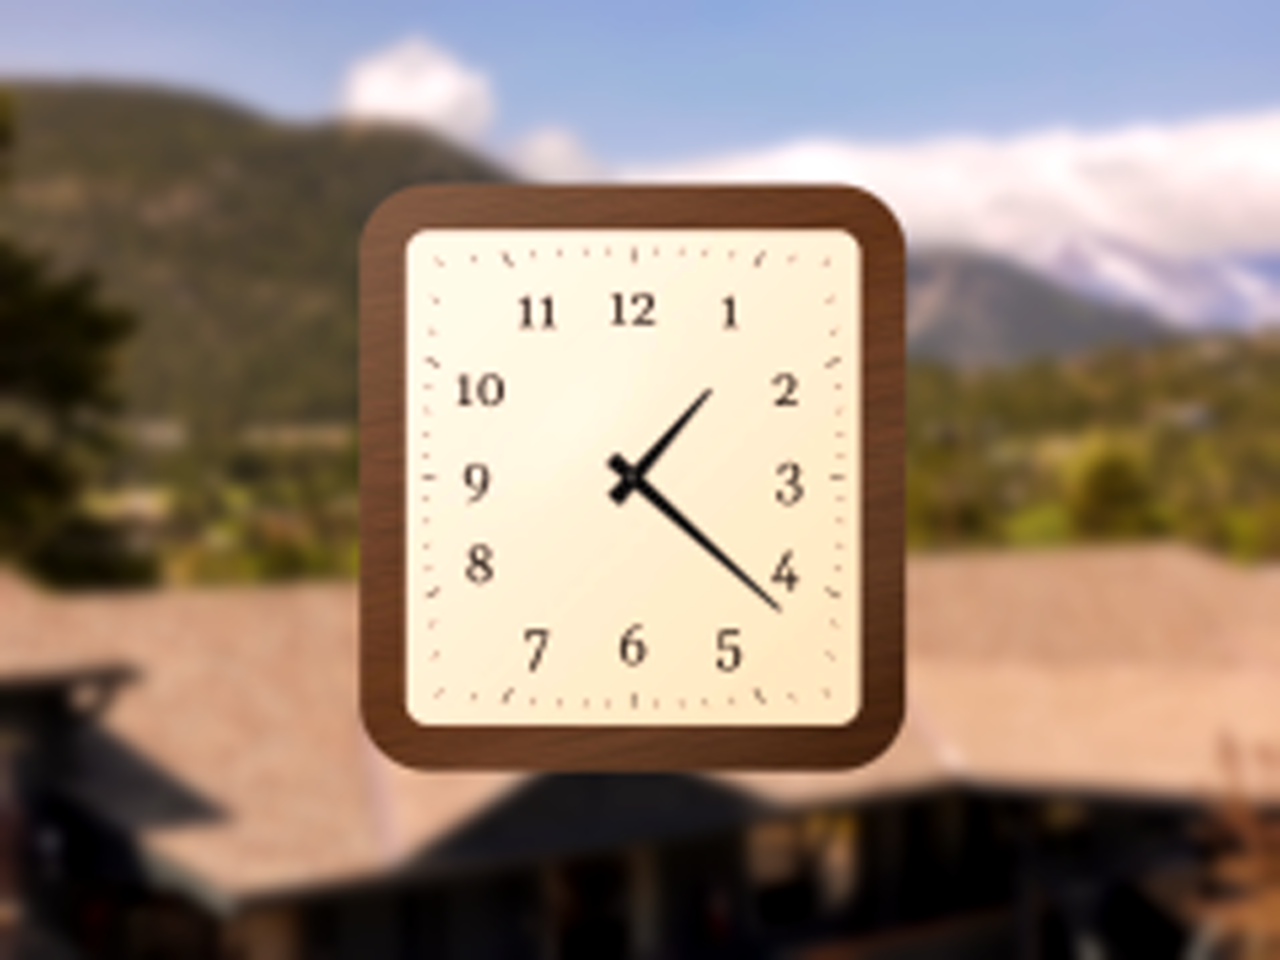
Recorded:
1.22
